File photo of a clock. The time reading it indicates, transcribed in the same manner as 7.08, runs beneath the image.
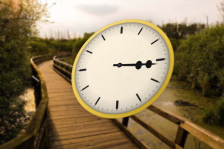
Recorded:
3.16
